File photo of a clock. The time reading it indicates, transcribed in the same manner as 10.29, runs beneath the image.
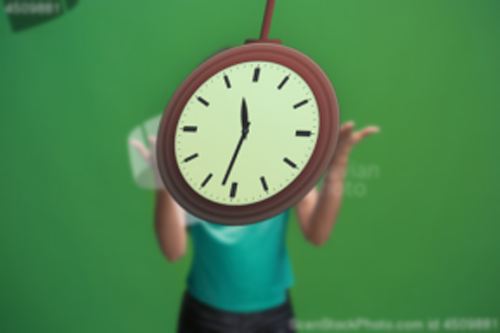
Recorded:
11.32
